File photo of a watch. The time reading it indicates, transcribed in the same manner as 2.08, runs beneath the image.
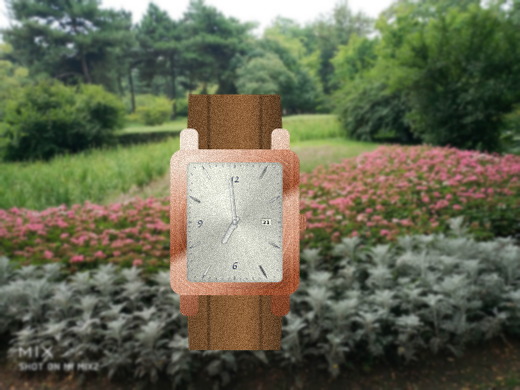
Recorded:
6.59
